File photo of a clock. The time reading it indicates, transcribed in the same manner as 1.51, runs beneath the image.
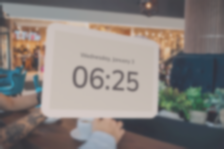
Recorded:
6.25
